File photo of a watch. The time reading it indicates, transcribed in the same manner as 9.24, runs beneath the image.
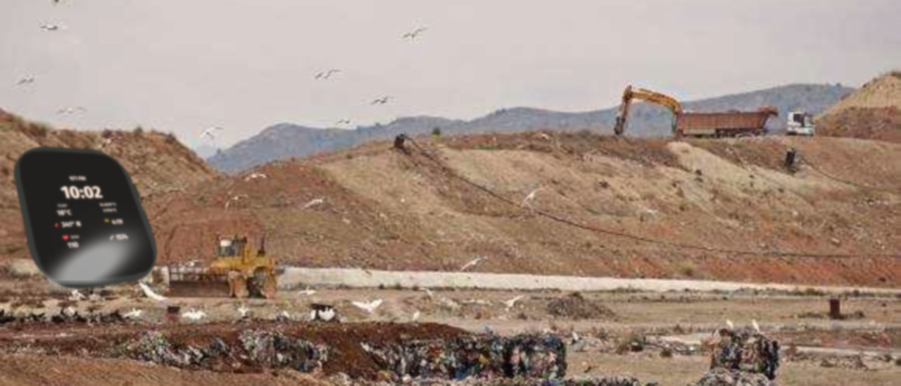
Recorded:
10.02
